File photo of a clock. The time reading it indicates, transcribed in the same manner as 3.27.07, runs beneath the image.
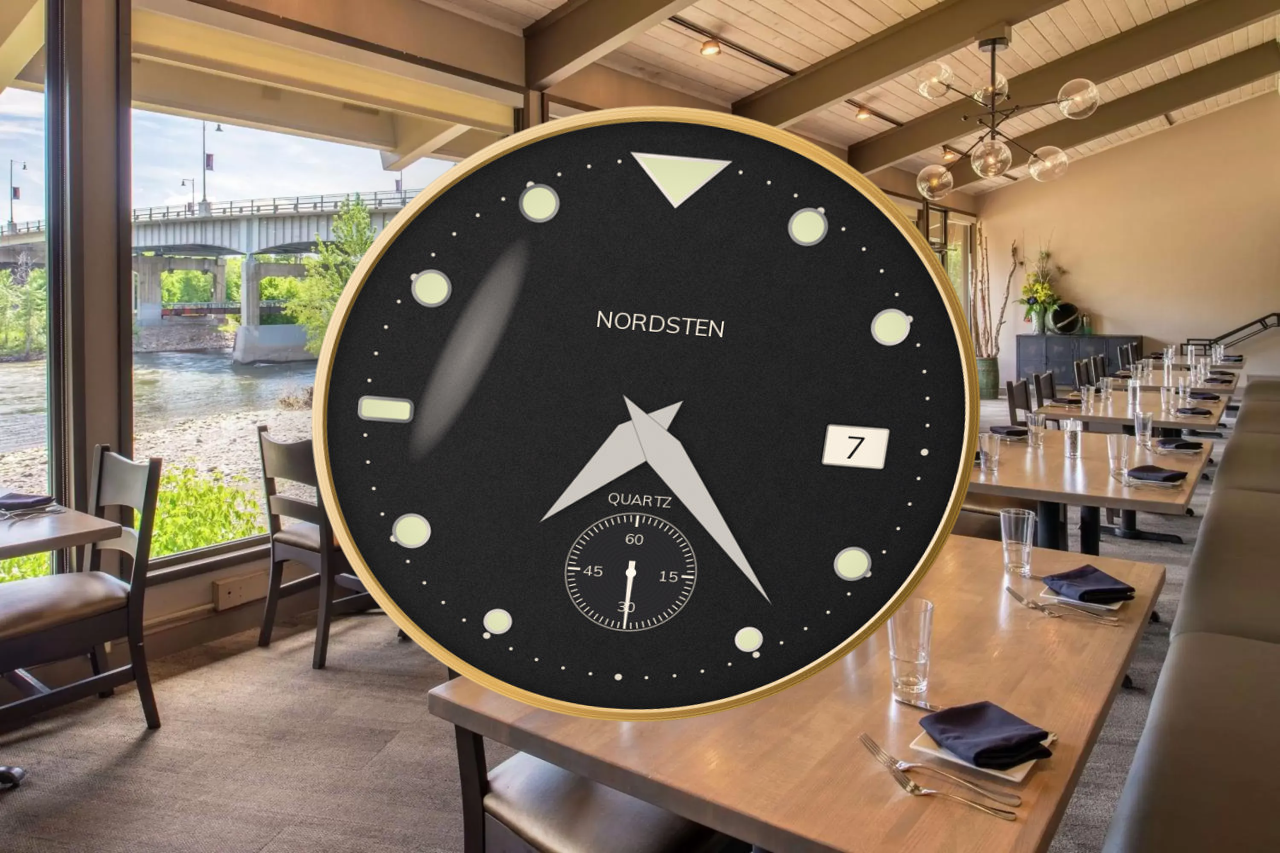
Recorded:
7.23.30
